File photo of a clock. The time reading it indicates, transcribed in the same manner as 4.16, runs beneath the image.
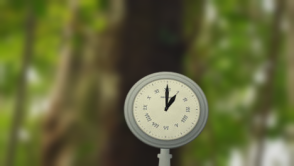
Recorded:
1.00
